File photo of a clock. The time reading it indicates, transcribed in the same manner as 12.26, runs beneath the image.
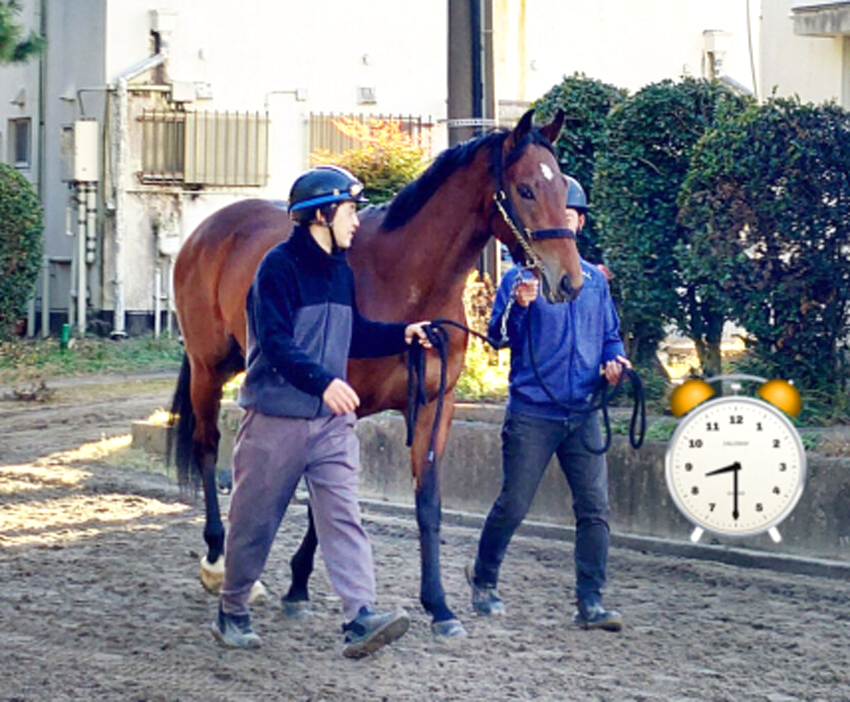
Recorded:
8.30
